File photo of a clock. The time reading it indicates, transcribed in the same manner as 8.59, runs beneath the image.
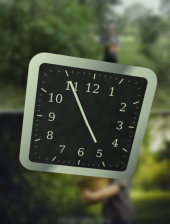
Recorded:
4.55
